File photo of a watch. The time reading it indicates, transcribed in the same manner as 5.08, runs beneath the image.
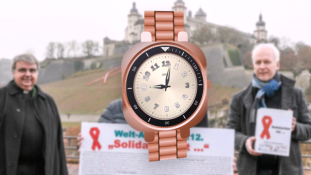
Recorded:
9.02
